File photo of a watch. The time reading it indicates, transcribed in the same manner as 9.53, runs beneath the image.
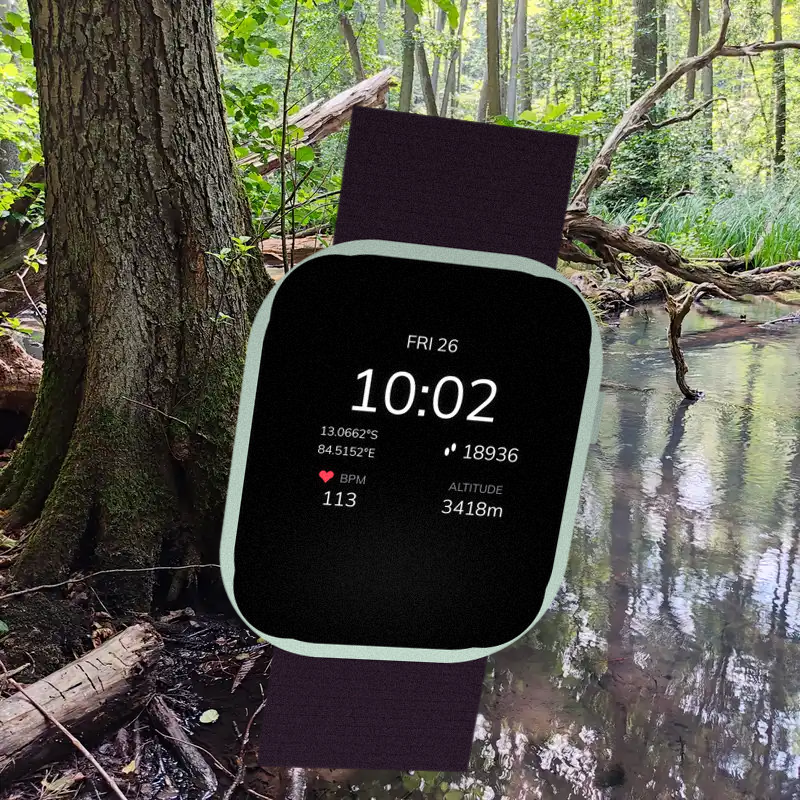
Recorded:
10.02
